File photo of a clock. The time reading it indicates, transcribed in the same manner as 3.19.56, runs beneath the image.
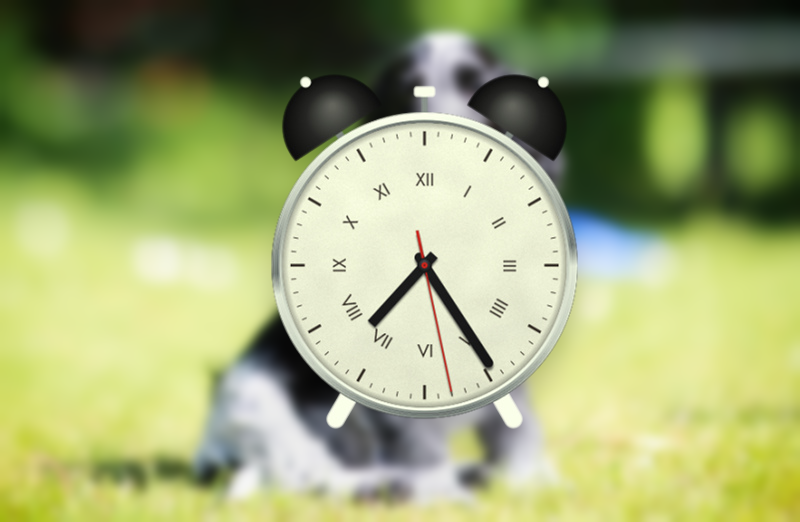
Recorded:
7.24.28
